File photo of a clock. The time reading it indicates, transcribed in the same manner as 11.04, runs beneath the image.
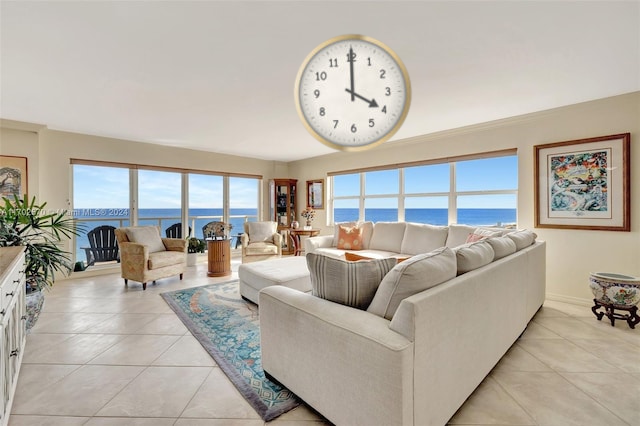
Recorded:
4.00
